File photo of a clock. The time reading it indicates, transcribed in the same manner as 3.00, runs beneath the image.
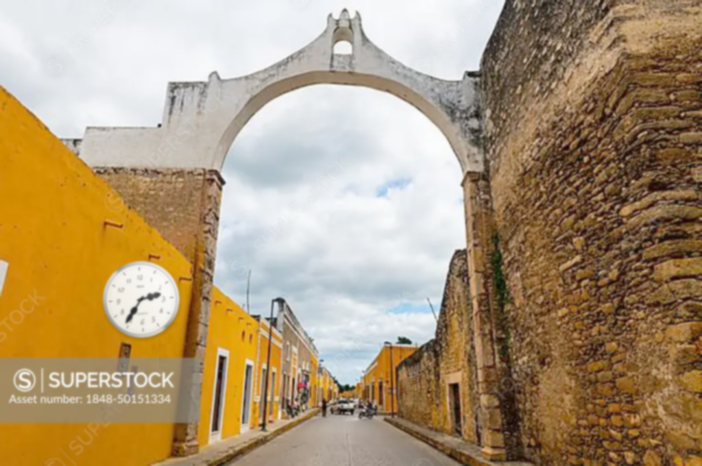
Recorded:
2.36
